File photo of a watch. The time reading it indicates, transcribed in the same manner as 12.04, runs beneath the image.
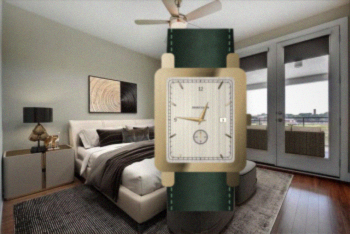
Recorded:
12.46
